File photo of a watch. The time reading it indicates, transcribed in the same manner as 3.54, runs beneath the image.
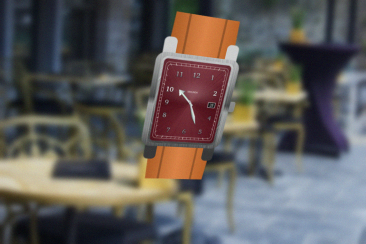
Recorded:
10.26
